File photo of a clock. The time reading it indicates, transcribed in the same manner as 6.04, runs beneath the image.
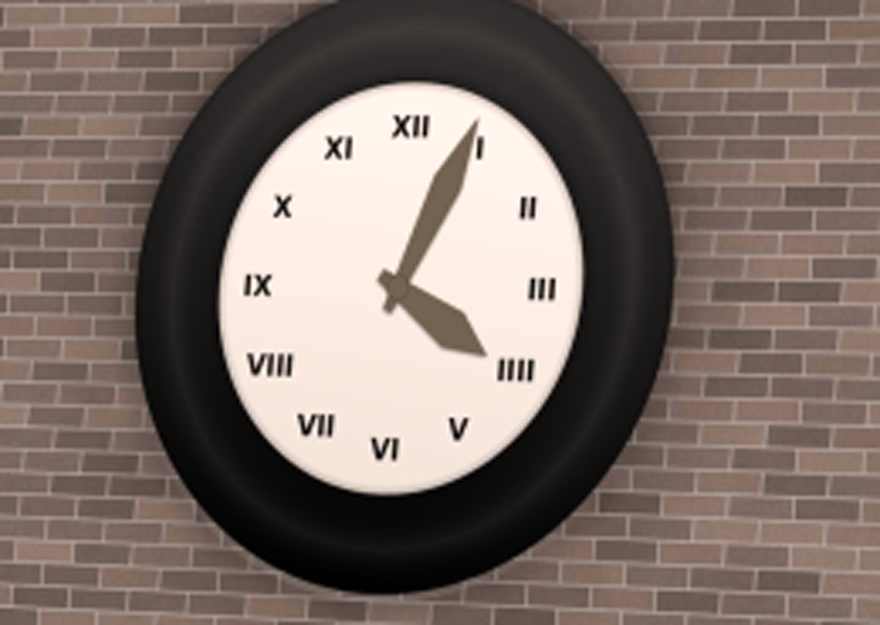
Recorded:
4.04
